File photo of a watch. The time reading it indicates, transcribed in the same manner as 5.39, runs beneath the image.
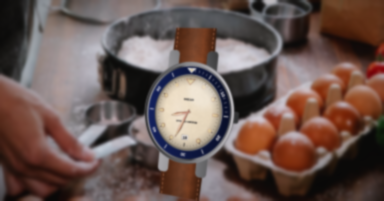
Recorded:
8.34
